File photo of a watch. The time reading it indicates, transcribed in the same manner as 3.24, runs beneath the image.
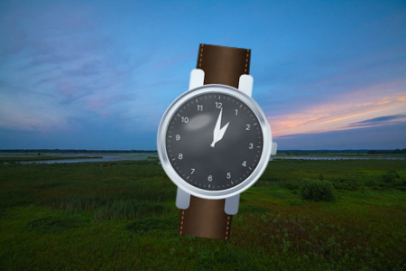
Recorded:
1.01
